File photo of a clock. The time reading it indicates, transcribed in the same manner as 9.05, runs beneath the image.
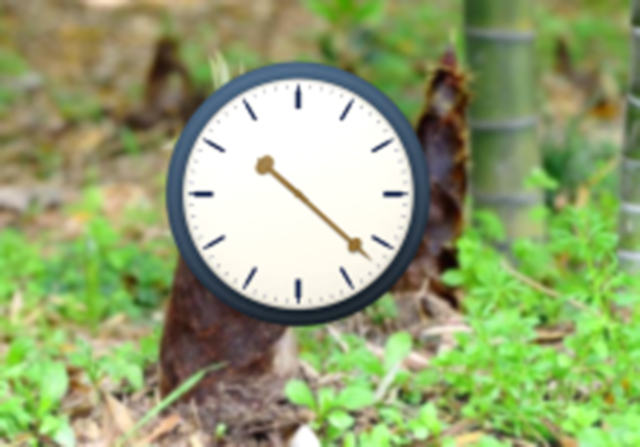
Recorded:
10.22
